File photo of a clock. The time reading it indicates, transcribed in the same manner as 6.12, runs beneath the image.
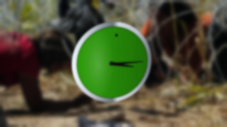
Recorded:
3.14
